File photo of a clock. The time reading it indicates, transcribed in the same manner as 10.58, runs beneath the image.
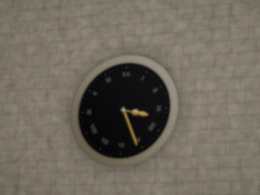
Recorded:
3.26
